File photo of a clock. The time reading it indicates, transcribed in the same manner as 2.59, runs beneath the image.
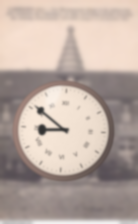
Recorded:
8.51
